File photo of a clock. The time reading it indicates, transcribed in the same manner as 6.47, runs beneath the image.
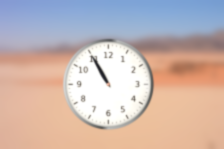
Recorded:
10.55
